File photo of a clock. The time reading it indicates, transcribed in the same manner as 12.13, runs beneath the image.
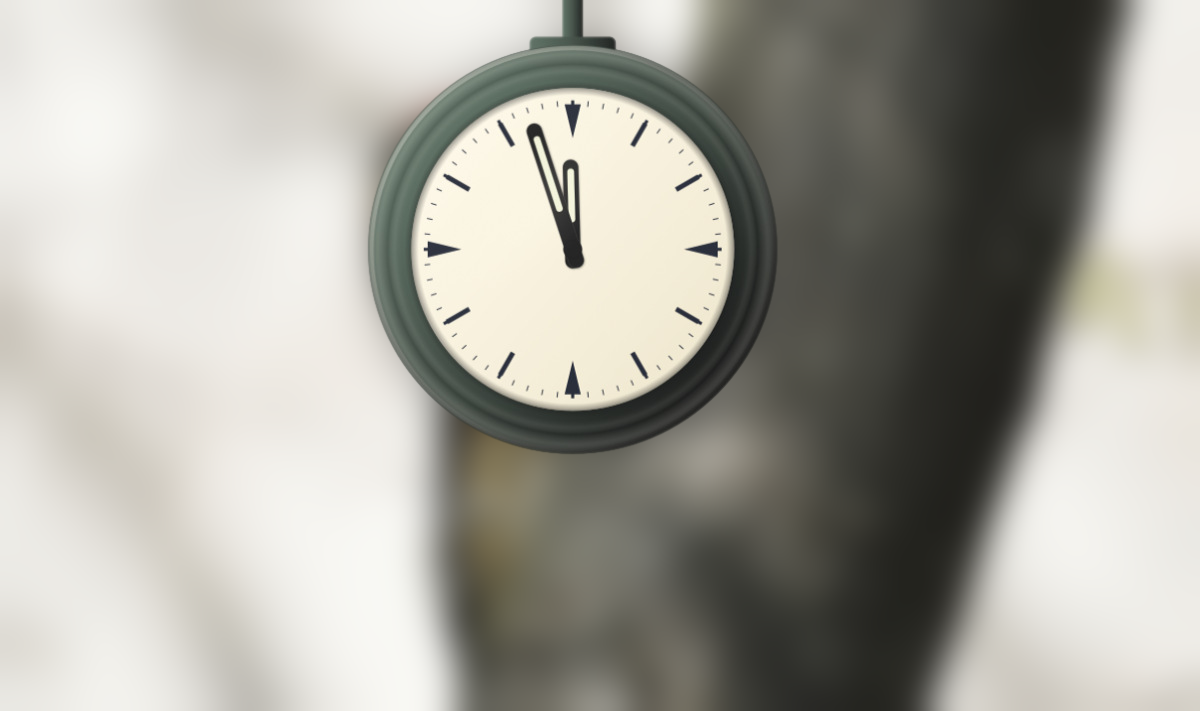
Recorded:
11.57
